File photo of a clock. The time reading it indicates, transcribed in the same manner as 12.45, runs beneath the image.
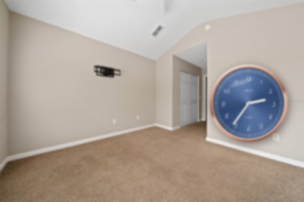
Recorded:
2.36
